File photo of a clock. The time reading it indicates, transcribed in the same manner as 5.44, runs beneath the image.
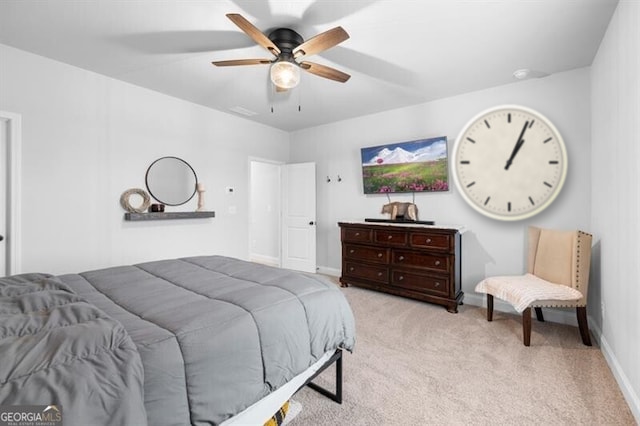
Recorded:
1.04
